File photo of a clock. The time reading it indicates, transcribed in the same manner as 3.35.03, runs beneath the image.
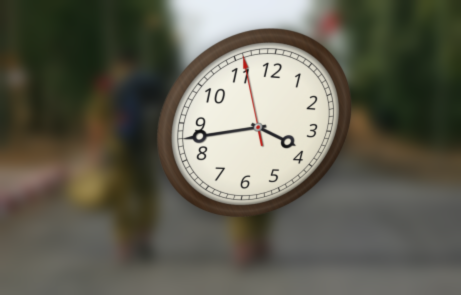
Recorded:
3.42.56
